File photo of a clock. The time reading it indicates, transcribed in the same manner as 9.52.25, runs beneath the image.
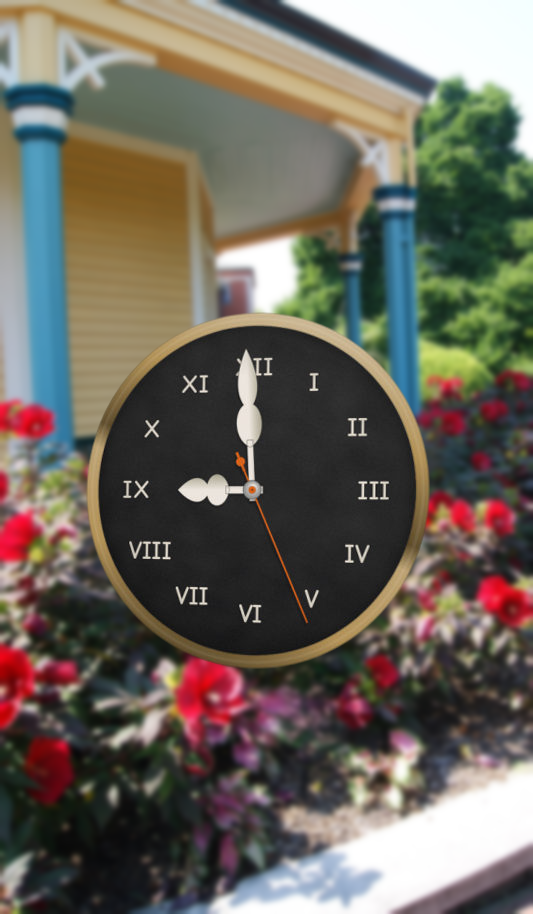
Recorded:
8.59.26
